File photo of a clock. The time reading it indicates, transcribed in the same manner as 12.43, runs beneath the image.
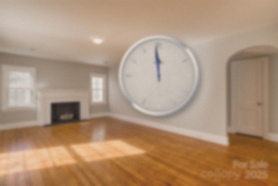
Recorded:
11.59
